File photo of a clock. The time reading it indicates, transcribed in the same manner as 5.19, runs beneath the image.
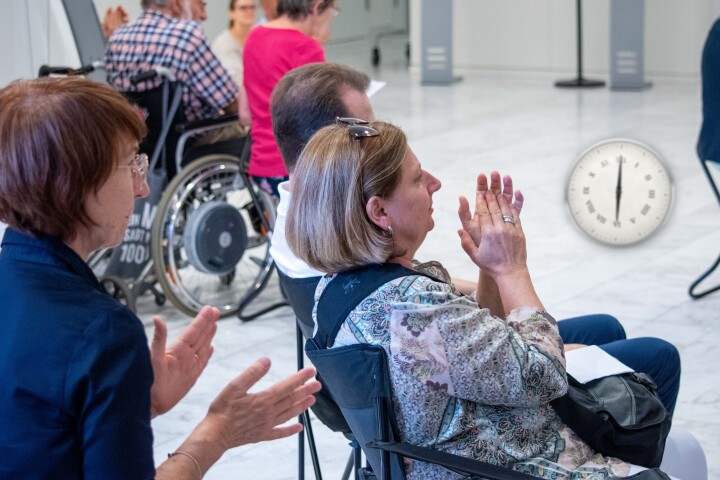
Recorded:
6.00
